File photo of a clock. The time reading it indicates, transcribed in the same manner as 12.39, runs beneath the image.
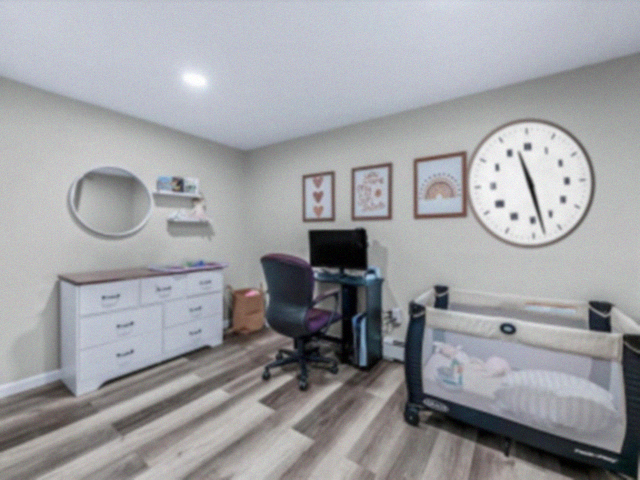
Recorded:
11.28
